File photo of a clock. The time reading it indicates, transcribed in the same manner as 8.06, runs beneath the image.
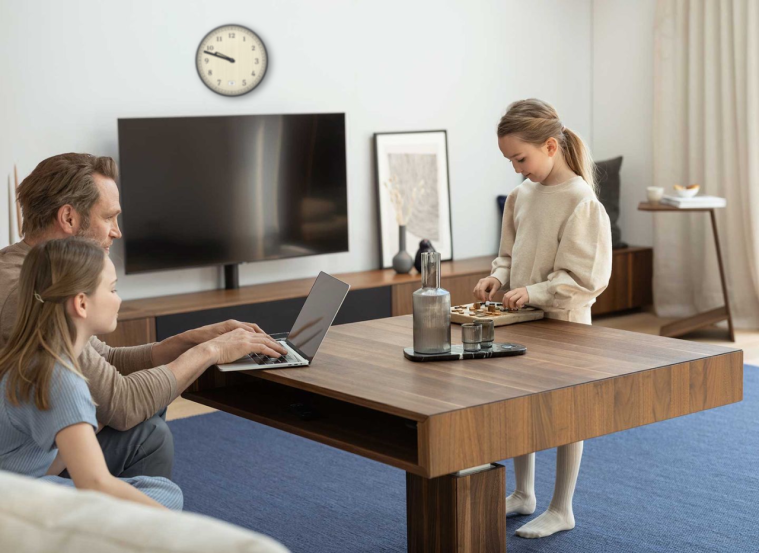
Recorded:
9.48
